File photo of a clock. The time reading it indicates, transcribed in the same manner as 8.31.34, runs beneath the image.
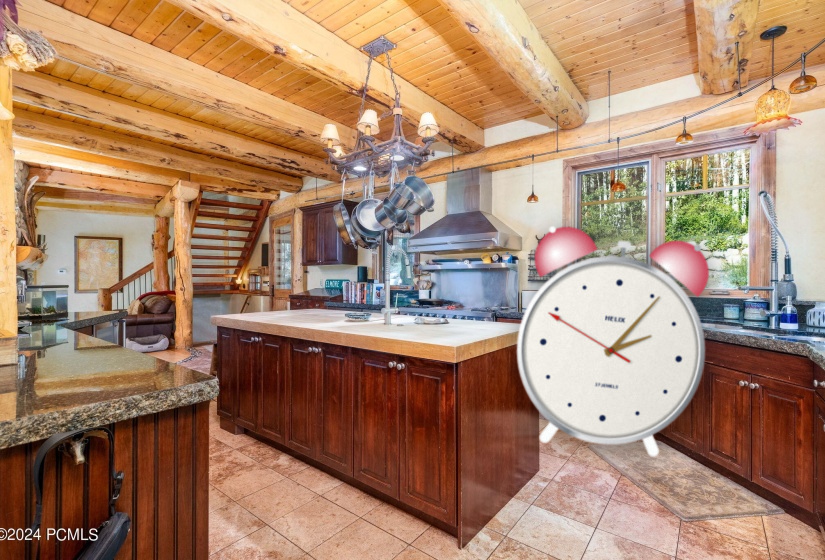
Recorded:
2.05.49
